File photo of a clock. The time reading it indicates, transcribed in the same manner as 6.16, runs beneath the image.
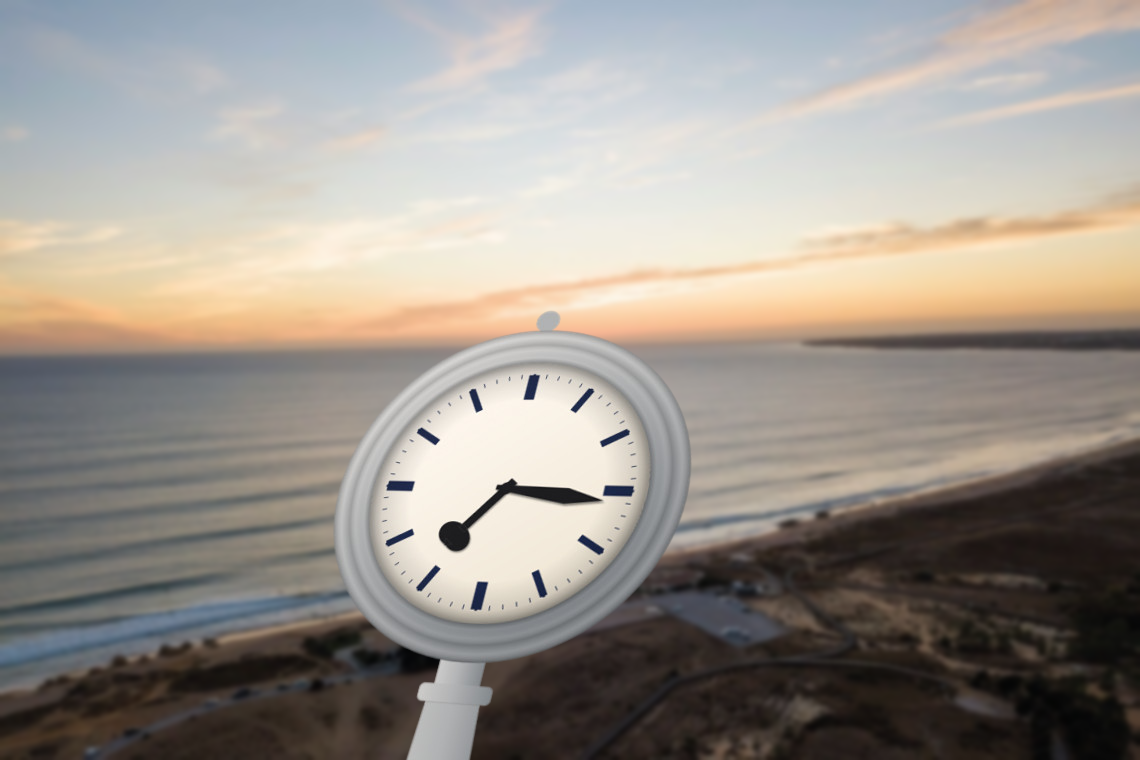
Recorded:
7.16
